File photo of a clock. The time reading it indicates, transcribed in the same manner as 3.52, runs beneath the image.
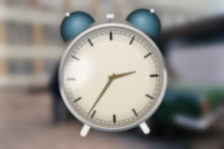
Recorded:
2.36
